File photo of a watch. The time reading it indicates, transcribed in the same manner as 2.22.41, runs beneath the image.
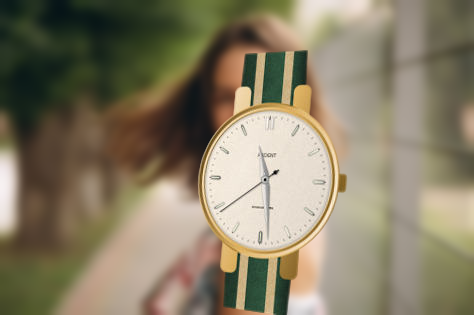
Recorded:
11.28.39
